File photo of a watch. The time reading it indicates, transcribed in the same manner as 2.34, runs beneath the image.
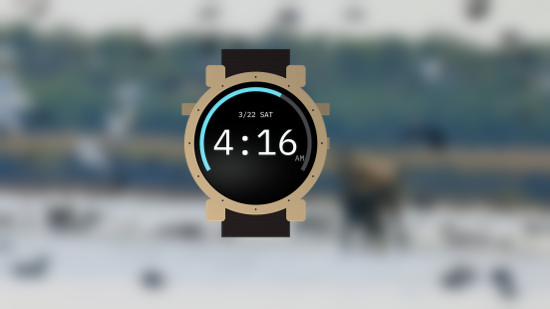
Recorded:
4.16
